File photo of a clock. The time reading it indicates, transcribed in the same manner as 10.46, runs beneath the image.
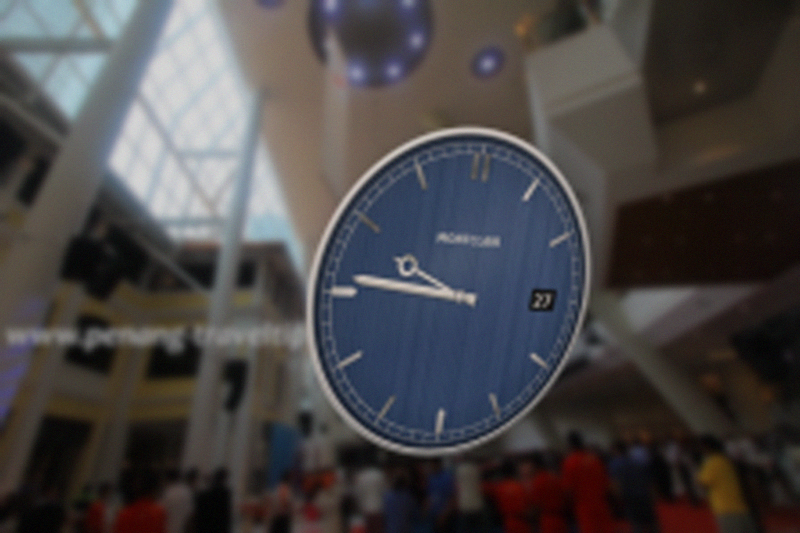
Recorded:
9.46
